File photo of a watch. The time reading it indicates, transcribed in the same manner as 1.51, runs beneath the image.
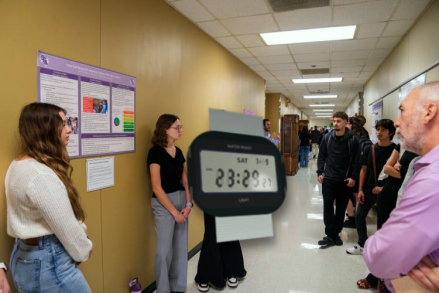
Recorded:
23.29
